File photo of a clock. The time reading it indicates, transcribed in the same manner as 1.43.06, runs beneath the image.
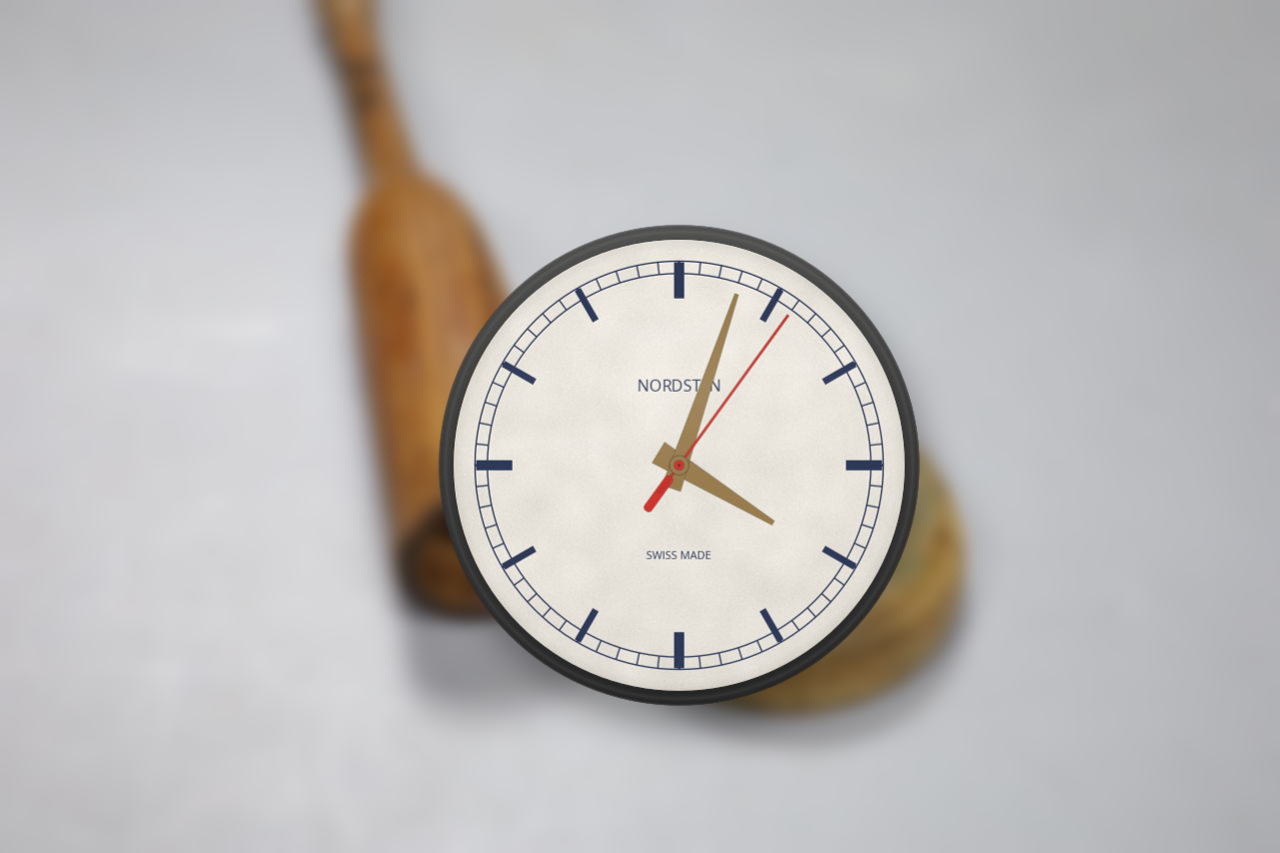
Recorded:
4.03.06
